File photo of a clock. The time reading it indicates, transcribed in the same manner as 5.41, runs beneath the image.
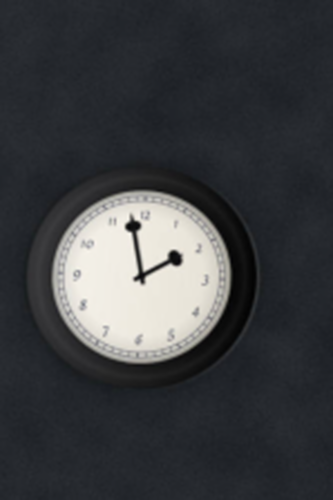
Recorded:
1.58
